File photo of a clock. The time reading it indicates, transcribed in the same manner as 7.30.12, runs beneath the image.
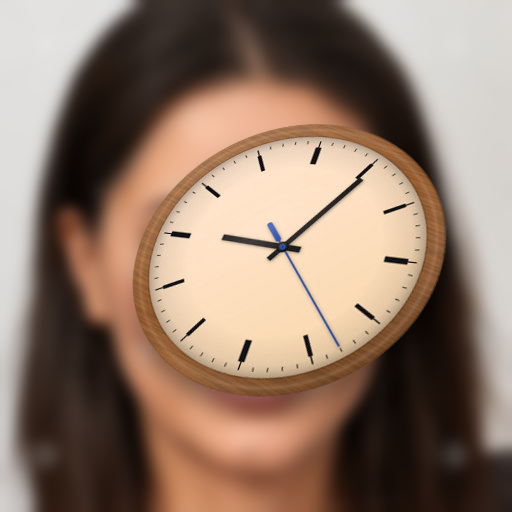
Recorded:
9.05.23
